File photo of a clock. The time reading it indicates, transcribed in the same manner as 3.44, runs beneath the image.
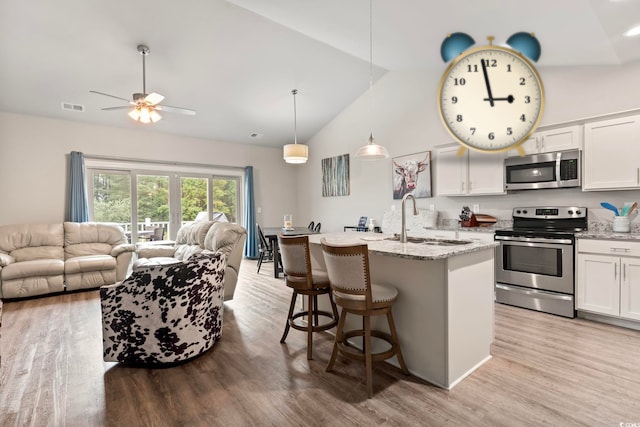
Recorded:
2.58
